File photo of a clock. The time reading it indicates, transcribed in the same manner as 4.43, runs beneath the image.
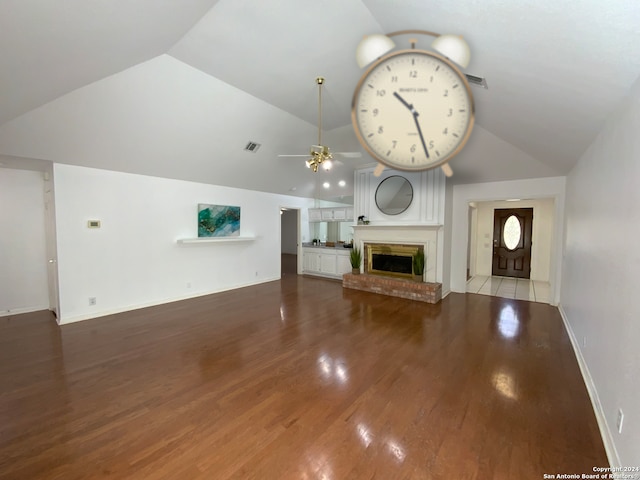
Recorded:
10.27
